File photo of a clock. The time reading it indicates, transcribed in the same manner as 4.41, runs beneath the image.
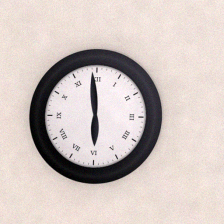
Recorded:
5.59
